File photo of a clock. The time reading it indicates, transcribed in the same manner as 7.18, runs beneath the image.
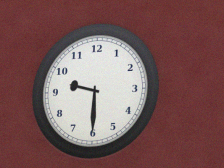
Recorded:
9.30
